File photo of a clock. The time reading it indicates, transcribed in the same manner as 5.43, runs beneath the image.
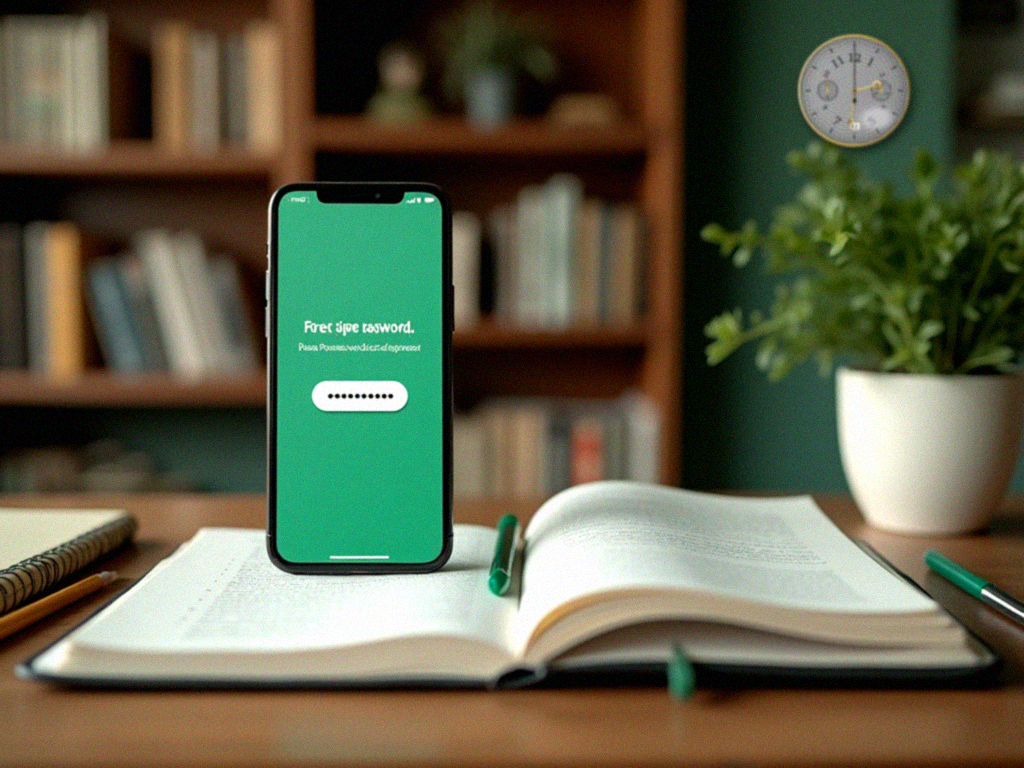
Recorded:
2.31
